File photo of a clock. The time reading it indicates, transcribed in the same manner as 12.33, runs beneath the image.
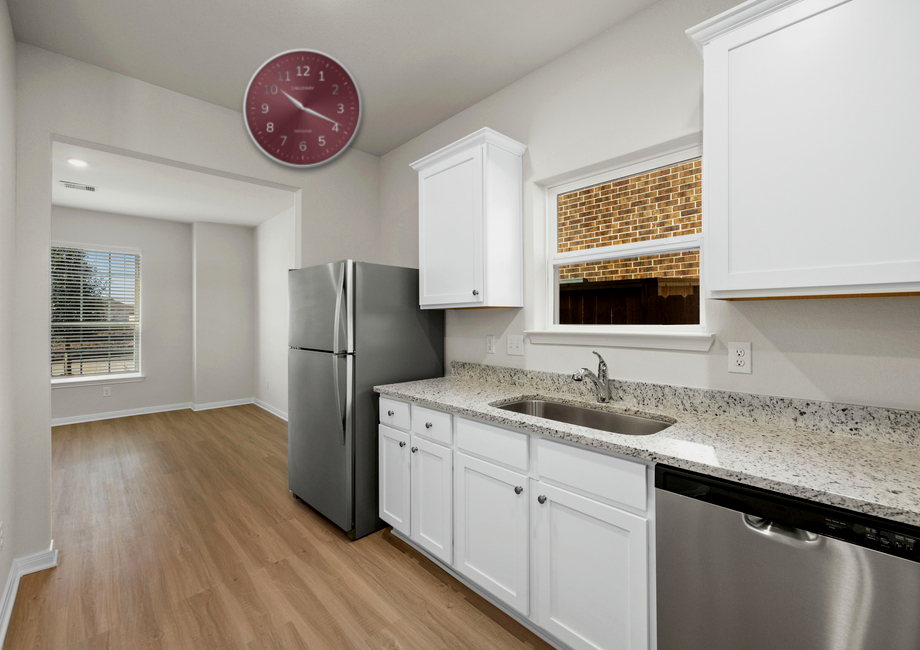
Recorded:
10.19
